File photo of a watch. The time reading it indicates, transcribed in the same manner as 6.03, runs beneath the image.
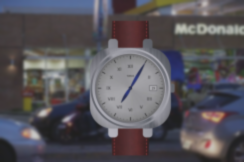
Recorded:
7.05
